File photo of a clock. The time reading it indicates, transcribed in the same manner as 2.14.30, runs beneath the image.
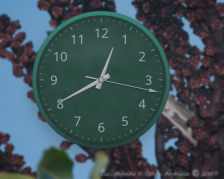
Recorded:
12.40.17
